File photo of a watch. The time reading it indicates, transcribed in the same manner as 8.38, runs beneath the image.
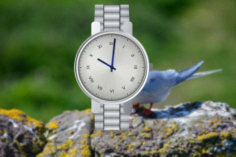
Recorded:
10.01
